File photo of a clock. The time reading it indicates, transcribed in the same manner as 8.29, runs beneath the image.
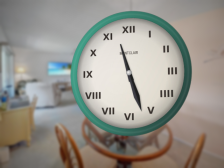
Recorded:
11.27
